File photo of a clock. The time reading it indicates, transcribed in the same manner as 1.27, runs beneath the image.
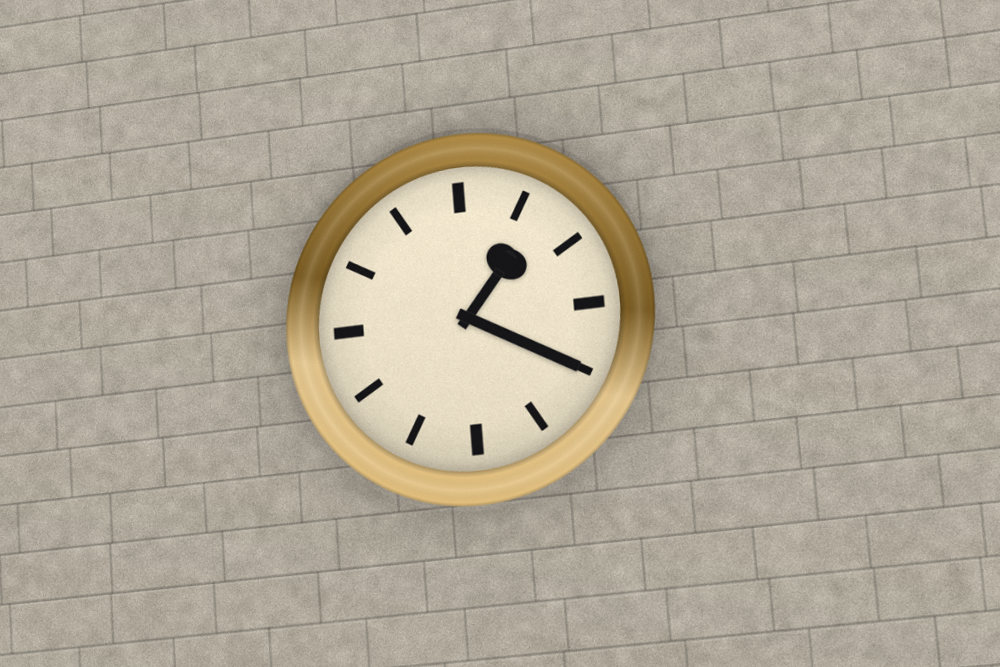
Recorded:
1.20
